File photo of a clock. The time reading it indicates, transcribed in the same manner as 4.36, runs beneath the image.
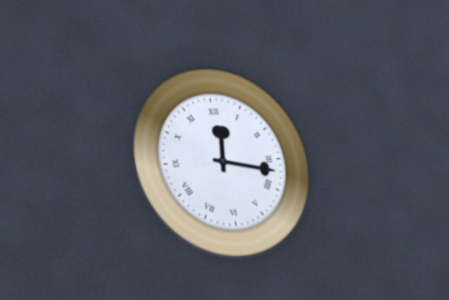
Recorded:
12.17
